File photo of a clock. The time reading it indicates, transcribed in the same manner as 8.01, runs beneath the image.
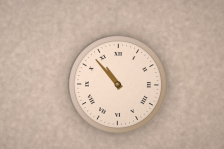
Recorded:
10.53
